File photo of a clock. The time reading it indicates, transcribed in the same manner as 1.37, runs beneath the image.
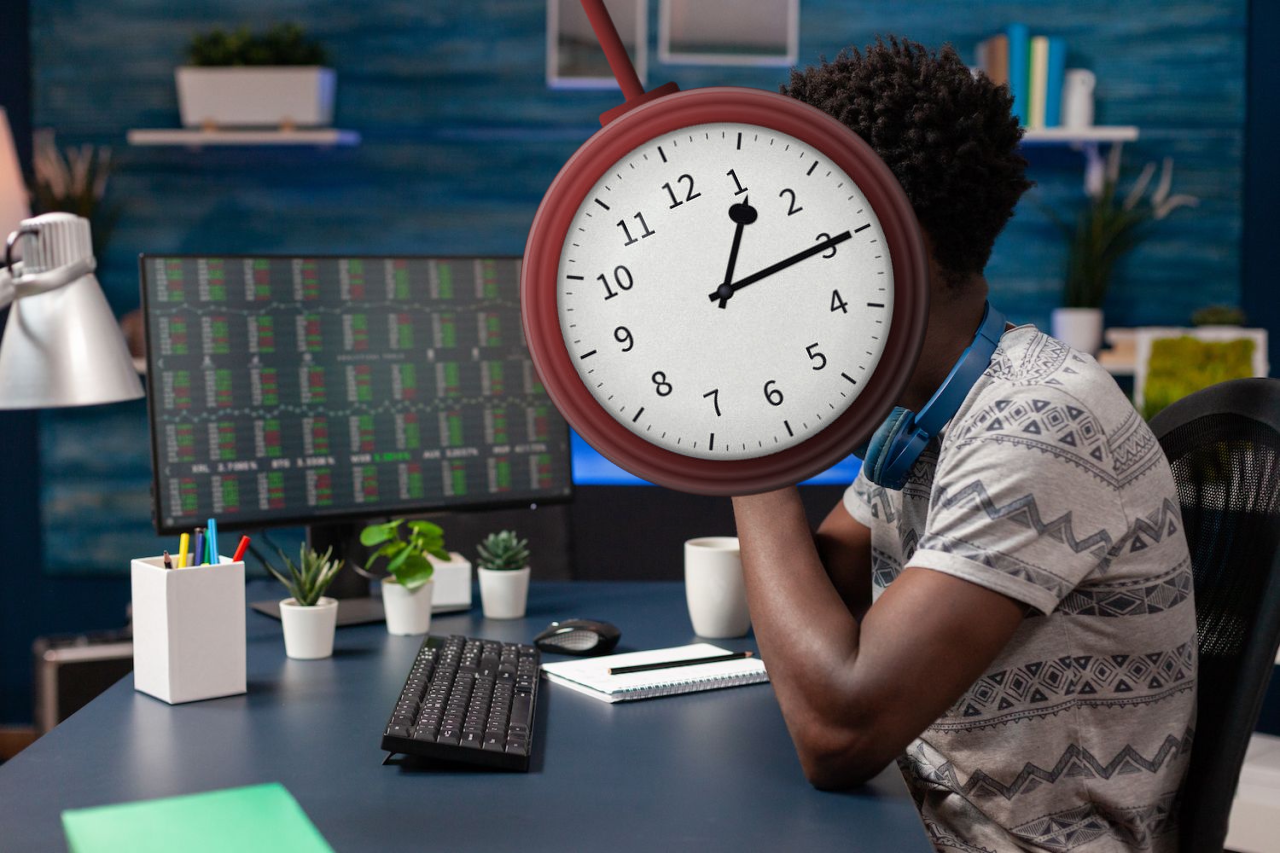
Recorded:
1.15
